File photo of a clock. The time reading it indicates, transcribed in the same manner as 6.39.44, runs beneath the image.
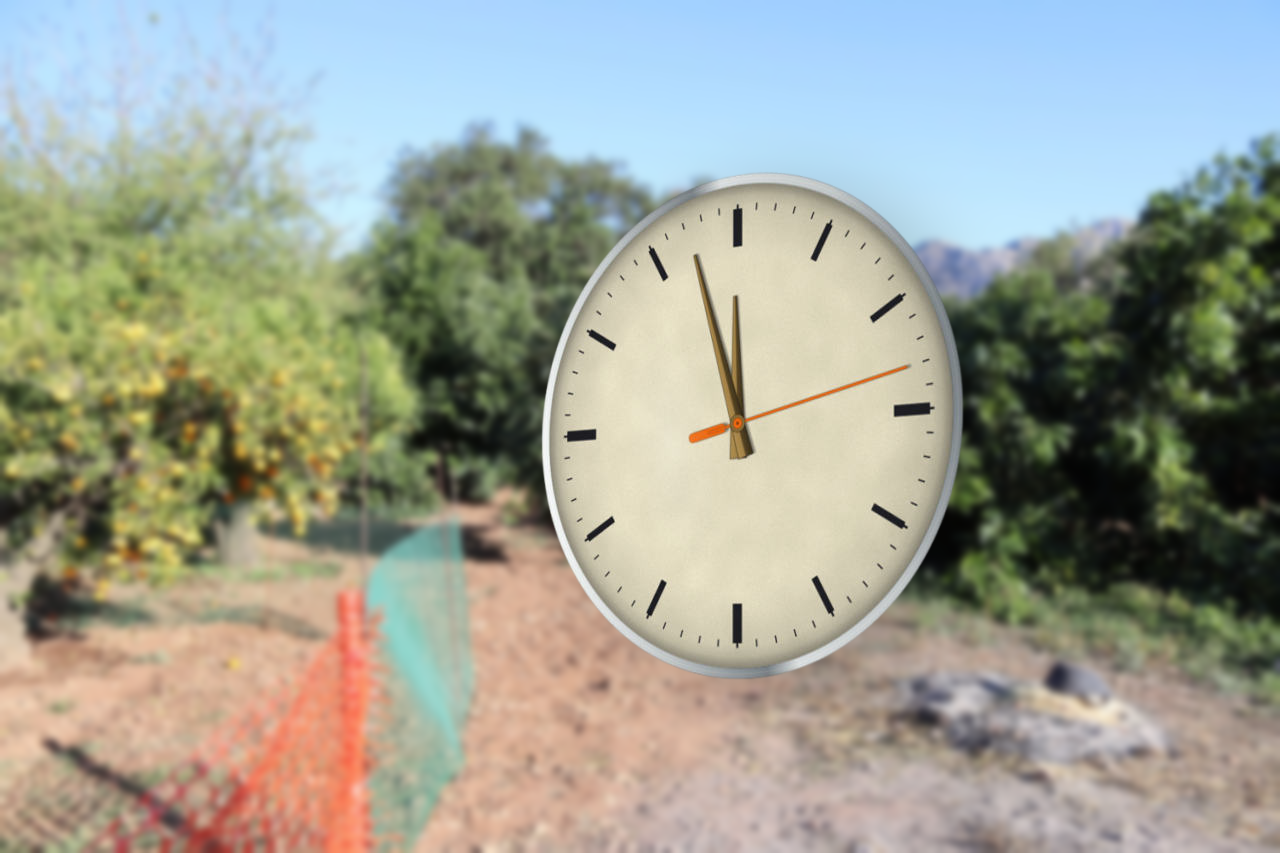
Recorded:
11.57.13
